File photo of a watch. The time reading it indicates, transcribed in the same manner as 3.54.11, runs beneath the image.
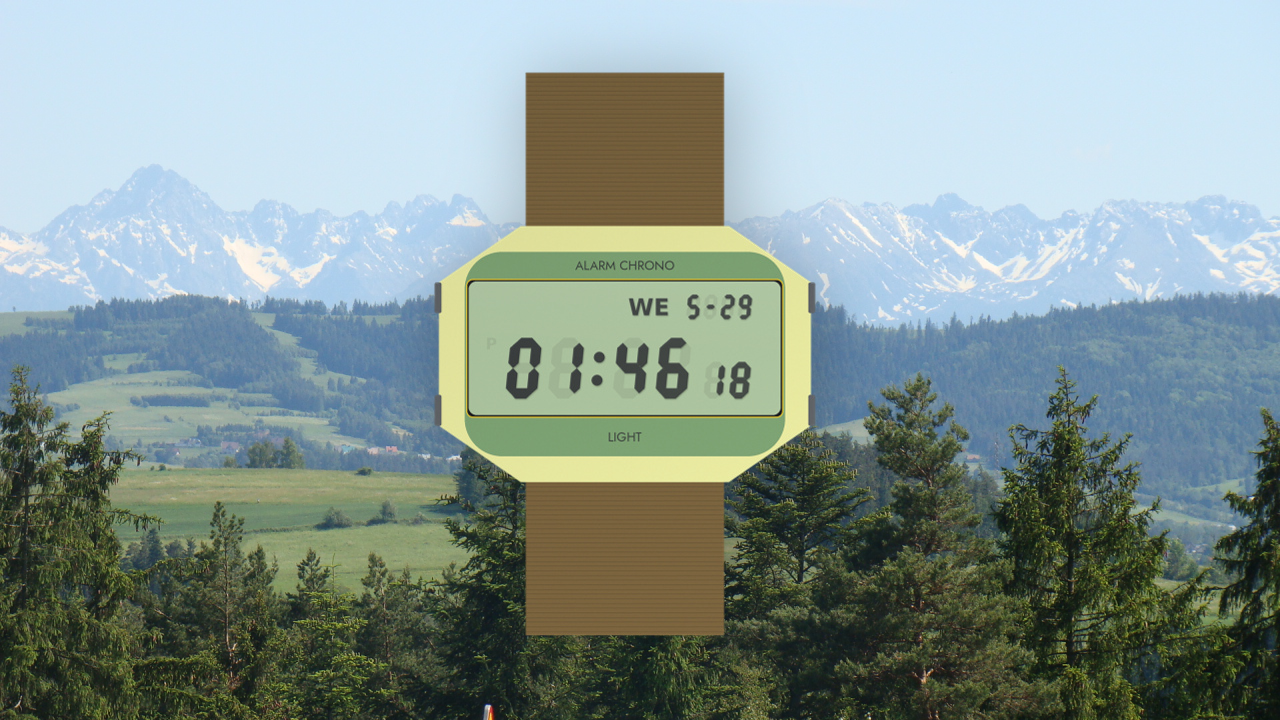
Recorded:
1.46.18
